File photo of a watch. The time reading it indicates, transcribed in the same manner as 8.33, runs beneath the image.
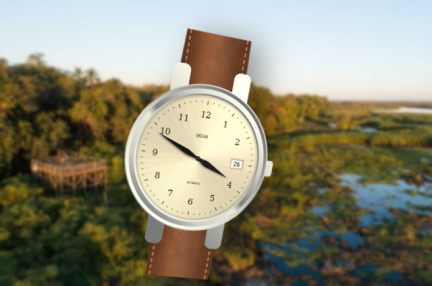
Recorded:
3.49
